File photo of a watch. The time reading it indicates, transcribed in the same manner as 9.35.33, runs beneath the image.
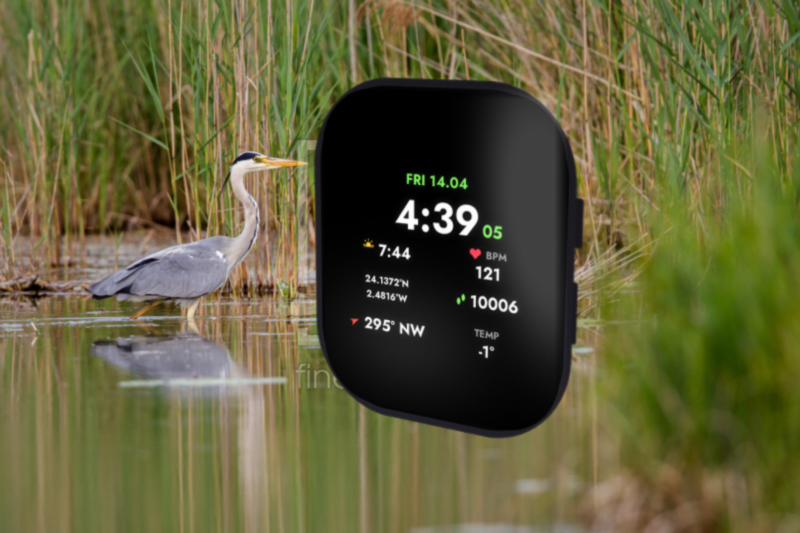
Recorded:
4.39.05
